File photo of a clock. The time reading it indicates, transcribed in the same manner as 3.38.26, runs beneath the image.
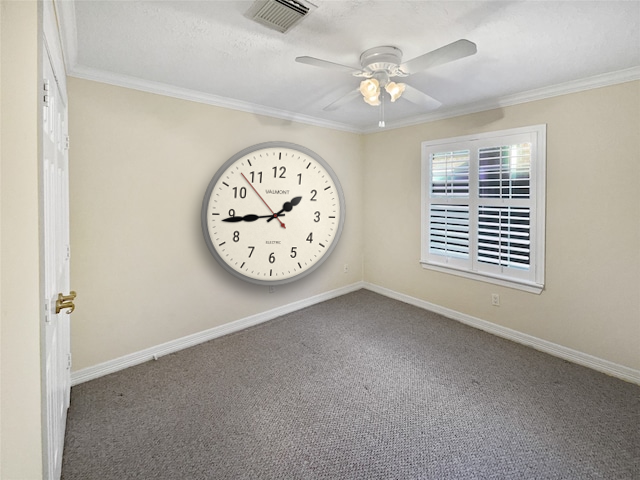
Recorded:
1.43.53
